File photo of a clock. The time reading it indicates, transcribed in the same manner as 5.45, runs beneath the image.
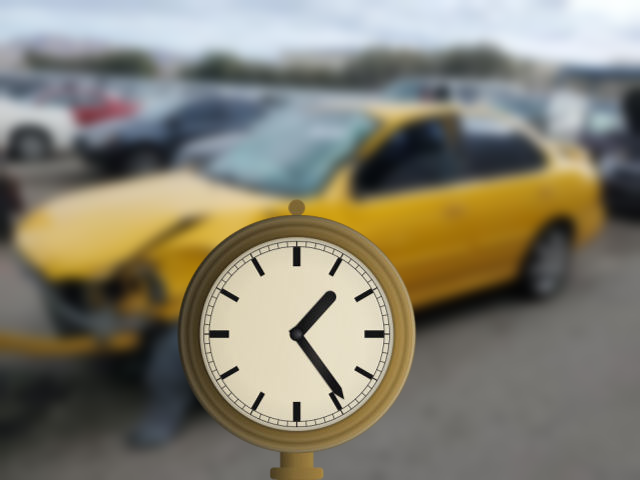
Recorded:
1.24
